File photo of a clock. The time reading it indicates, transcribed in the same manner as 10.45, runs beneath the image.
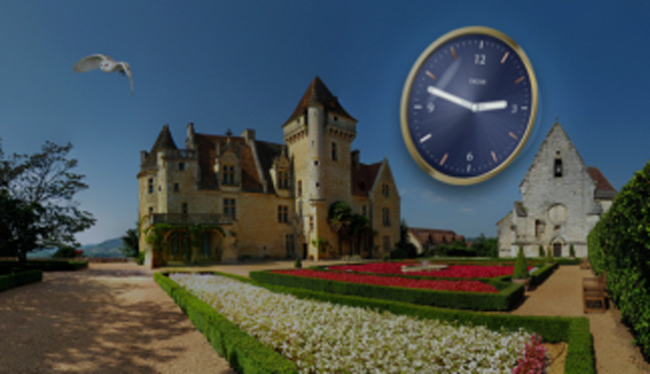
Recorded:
2.48
